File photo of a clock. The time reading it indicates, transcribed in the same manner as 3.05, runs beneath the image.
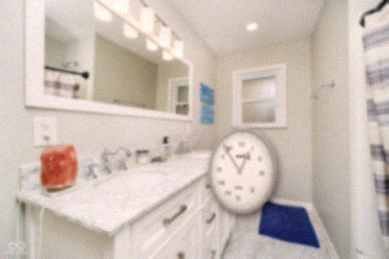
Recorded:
12.53
